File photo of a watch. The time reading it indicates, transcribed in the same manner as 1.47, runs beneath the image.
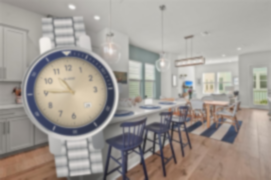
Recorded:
10.46
